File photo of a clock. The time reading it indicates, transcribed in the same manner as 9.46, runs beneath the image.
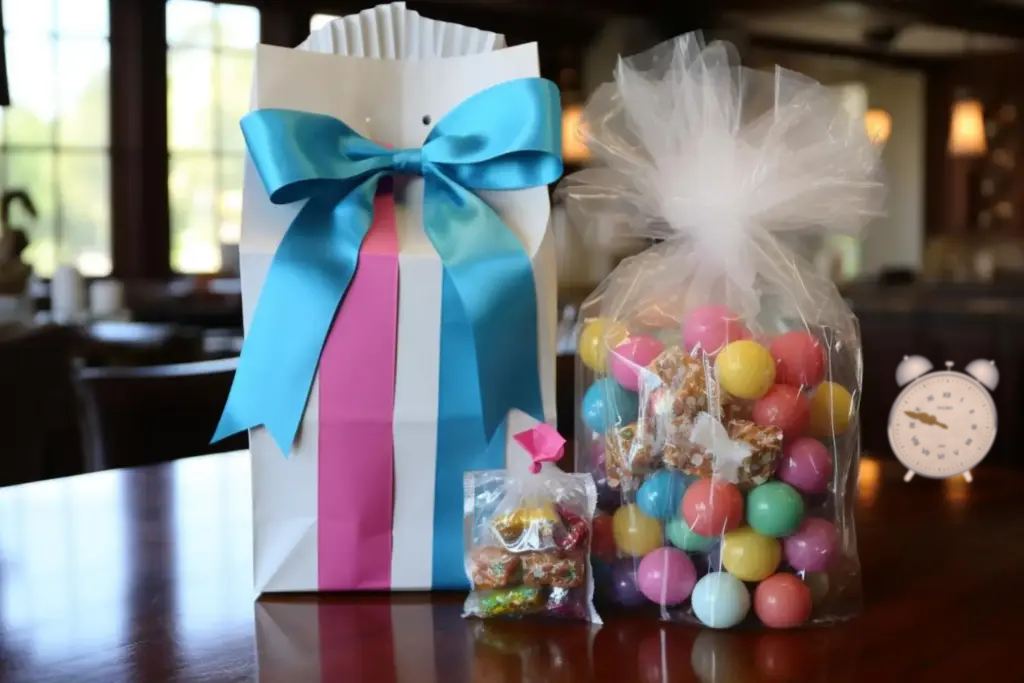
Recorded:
9.48
